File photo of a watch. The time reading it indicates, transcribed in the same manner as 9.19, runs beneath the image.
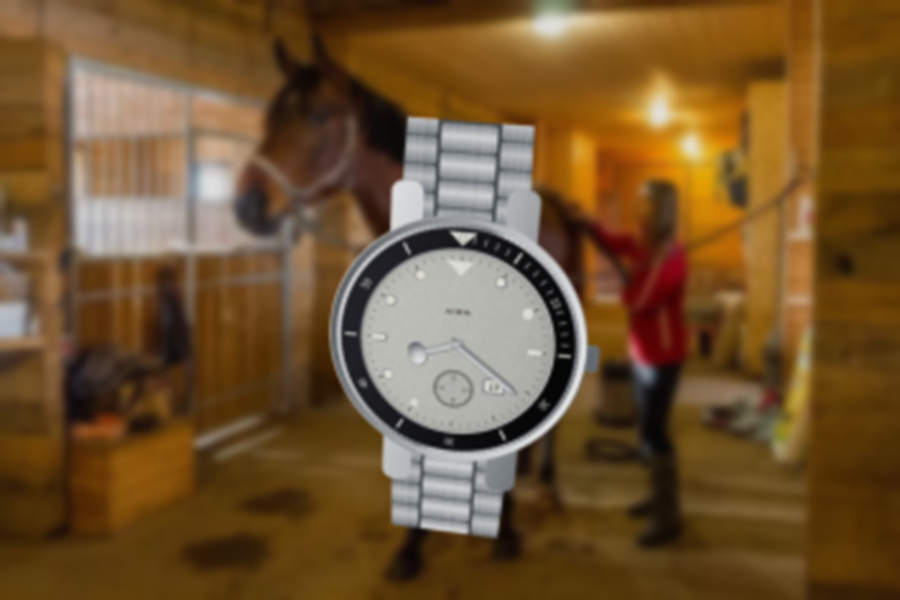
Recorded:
8.21
